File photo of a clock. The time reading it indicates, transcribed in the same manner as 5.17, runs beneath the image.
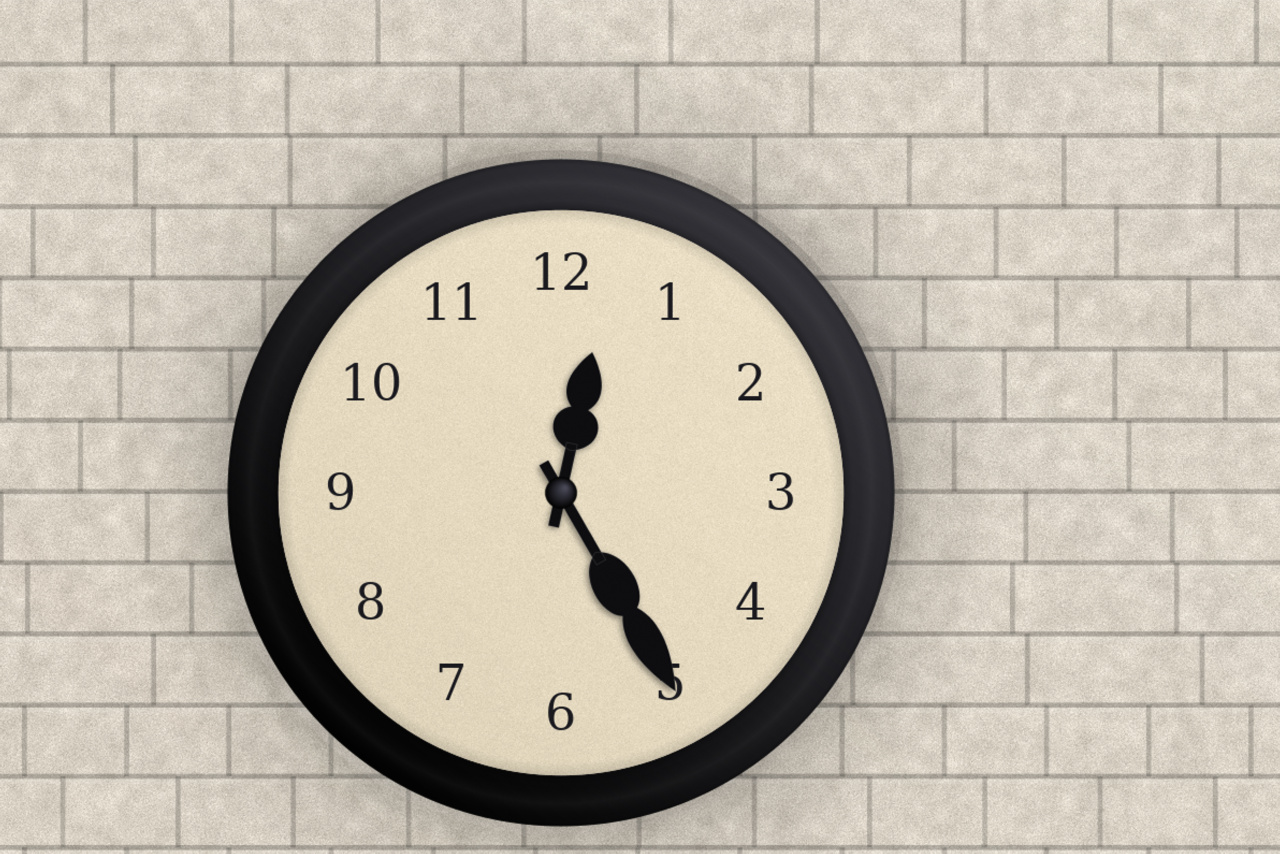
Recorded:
12.25
